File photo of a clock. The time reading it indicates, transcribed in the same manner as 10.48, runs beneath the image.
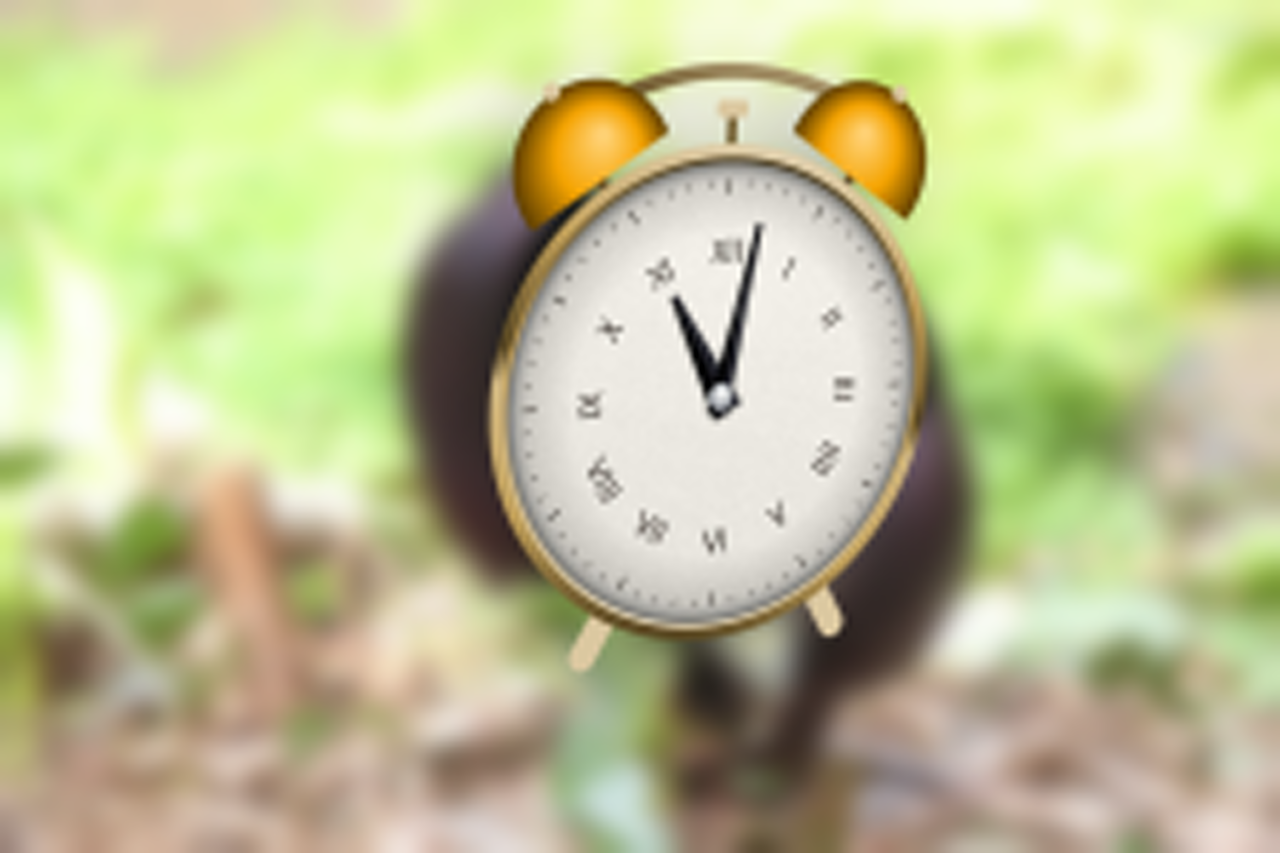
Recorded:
11.02
